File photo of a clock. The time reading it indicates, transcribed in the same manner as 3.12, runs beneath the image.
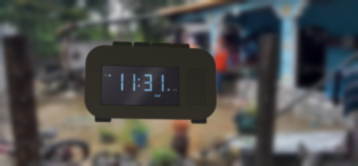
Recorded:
11.31
